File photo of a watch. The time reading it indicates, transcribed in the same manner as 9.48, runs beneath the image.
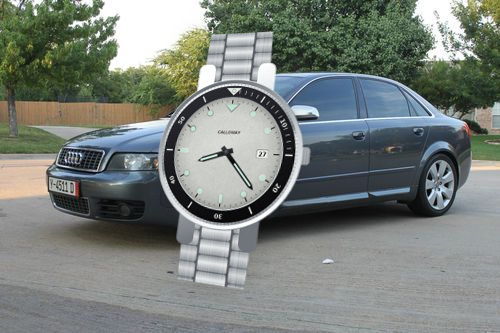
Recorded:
8.23
